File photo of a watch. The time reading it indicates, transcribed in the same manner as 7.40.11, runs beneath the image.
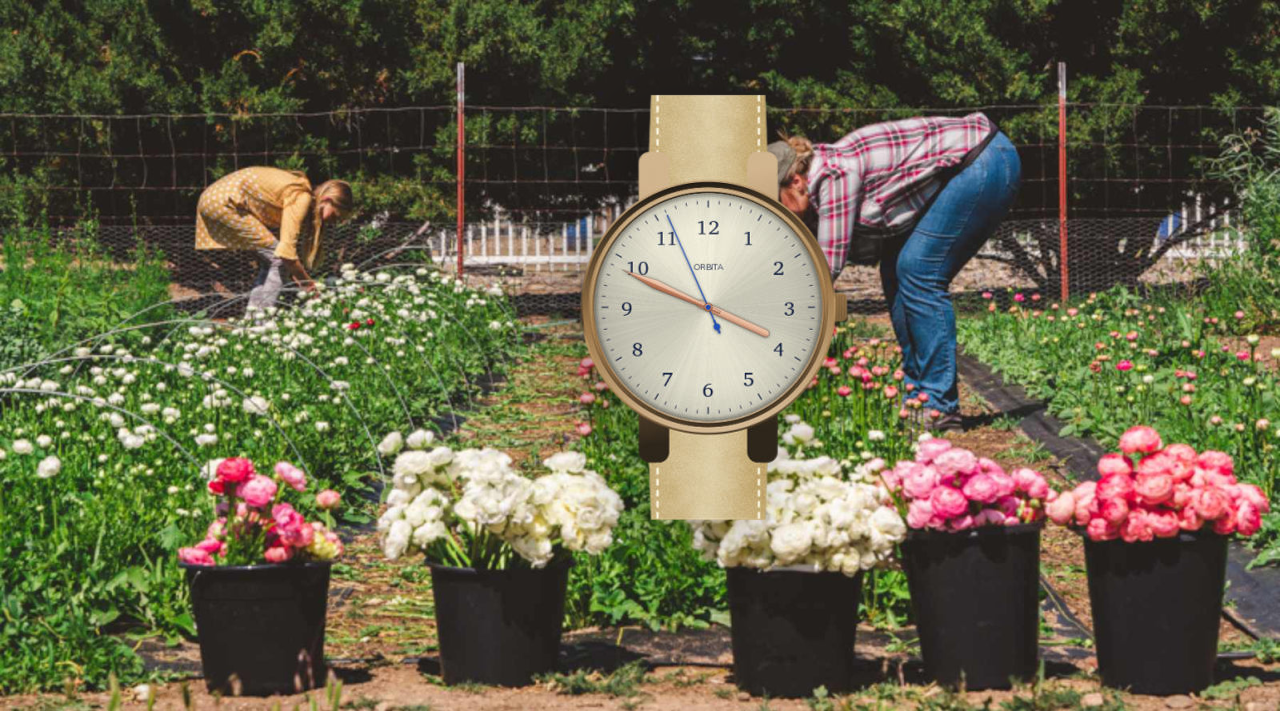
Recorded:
3.48.56
